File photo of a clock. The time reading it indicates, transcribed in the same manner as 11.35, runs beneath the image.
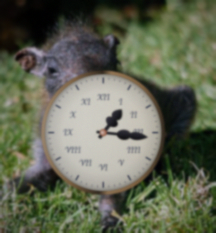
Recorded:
1.16
